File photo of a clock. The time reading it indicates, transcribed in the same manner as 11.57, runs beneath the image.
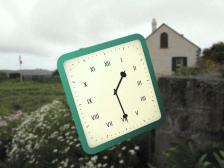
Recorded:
1.29
